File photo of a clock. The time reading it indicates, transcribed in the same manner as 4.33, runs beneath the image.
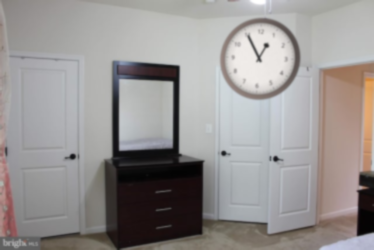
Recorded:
12.55
